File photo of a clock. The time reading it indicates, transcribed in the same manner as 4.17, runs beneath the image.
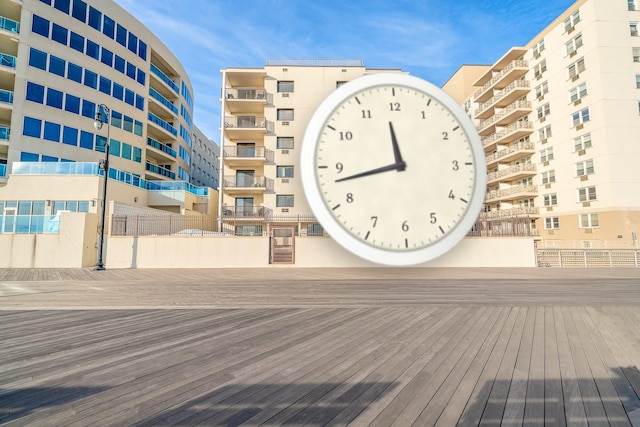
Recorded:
11.43
